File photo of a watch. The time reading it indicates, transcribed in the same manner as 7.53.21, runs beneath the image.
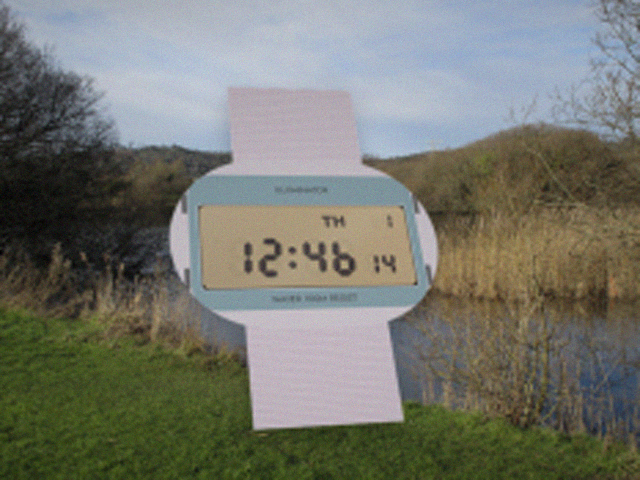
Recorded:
12.46.14
